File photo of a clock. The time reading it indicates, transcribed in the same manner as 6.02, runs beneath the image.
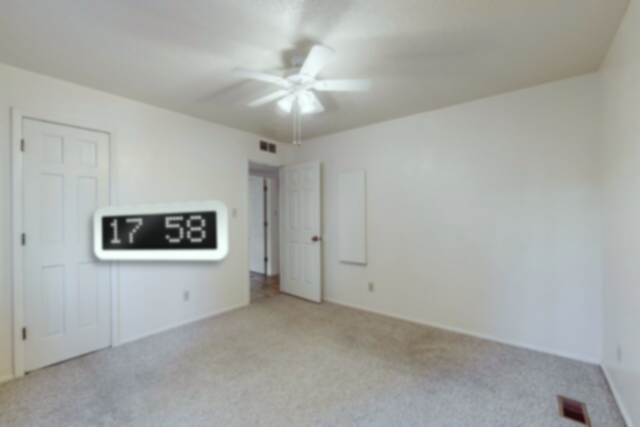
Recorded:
17.58
